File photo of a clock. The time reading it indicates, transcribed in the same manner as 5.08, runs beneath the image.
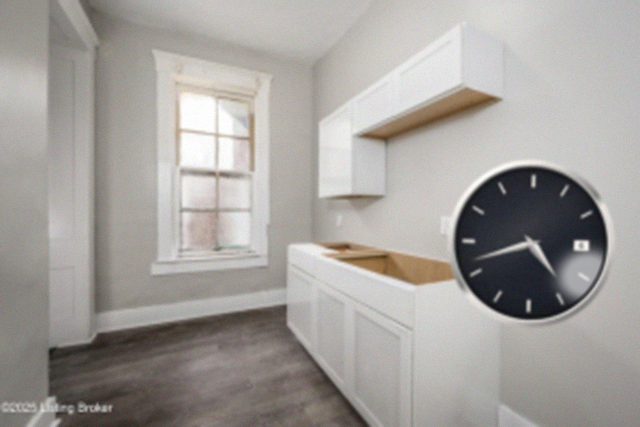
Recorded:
4.42
